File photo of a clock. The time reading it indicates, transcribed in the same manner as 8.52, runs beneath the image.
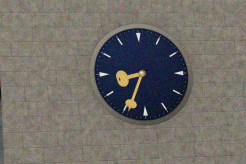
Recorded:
8.34
